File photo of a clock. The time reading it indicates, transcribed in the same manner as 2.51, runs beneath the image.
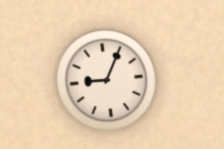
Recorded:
9.05
